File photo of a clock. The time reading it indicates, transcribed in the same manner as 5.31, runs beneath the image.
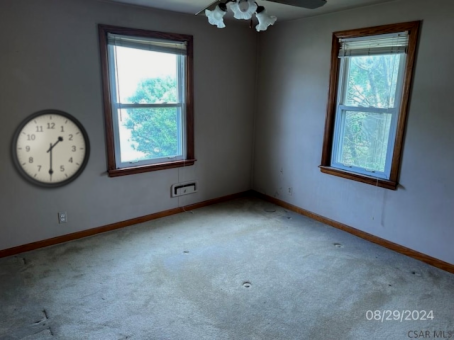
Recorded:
1.30
